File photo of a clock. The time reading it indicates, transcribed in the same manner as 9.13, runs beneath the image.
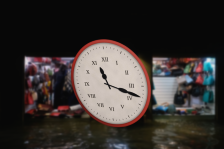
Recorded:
11.18
